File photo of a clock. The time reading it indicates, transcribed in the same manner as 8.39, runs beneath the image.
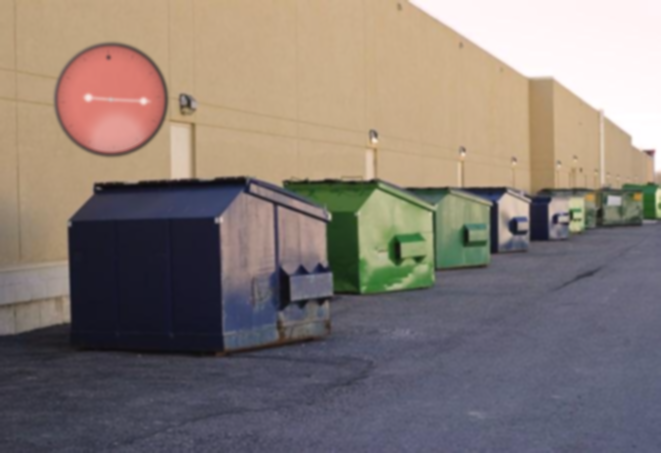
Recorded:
9.16
